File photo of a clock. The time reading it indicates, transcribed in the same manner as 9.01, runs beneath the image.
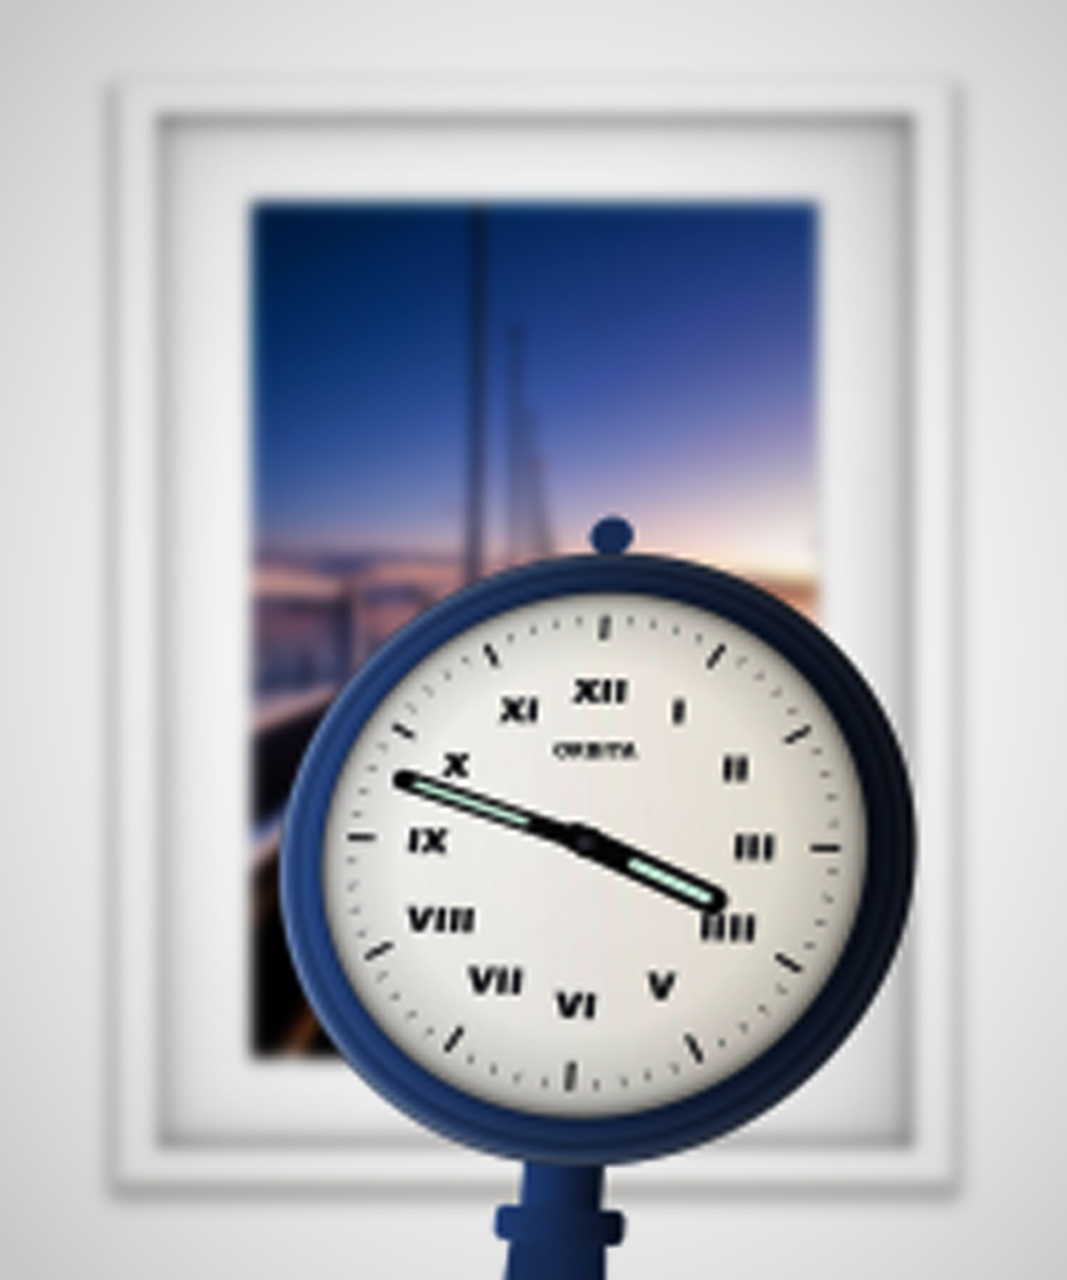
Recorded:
3.48
